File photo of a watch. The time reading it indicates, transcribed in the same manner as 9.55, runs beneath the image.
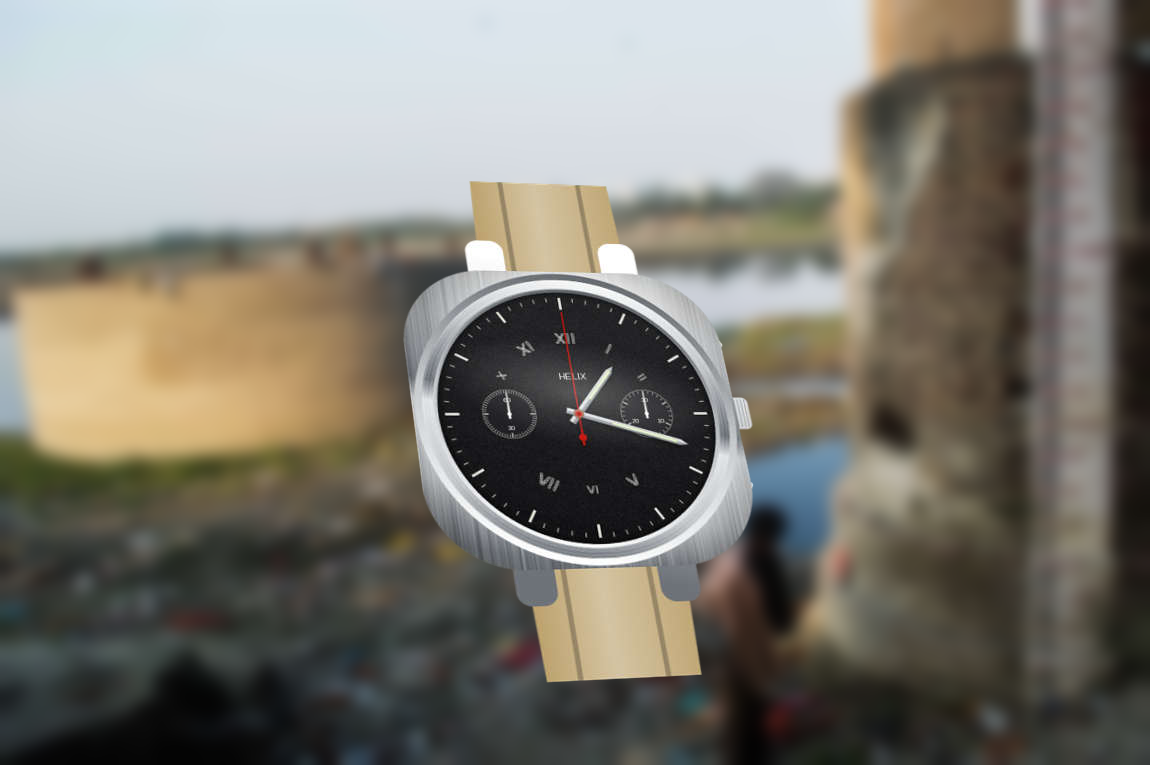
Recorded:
1.18
